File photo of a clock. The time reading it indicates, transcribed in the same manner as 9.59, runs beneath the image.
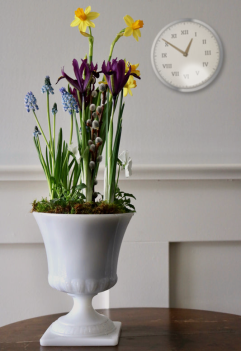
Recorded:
12.51
